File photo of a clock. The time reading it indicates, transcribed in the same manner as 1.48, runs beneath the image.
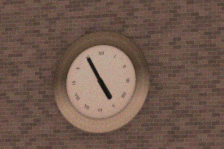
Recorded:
4.55
